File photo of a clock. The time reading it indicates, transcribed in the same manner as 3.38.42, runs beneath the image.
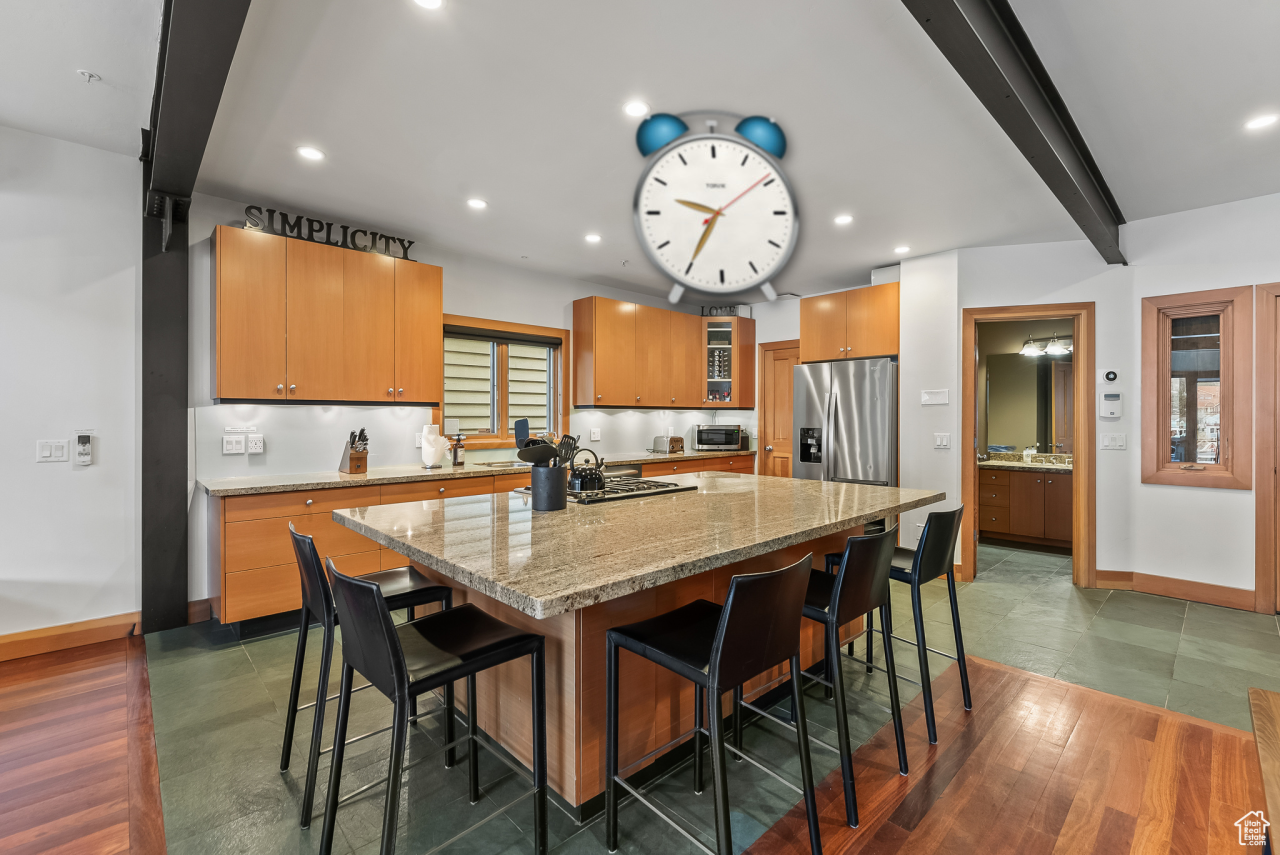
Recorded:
9.35.09
